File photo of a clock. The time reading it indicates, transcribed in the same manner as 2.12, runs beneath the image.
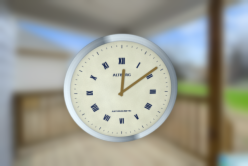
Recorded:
12.09
